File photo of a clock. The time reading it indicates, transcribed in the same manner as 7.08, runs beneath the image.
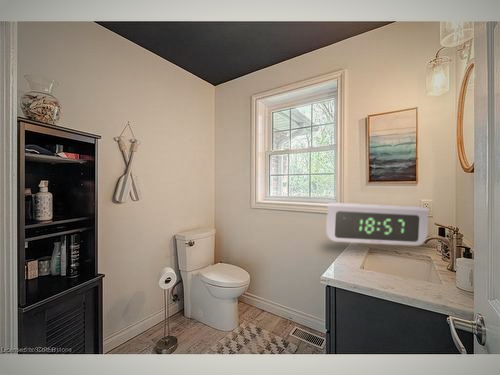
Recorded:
18.57
